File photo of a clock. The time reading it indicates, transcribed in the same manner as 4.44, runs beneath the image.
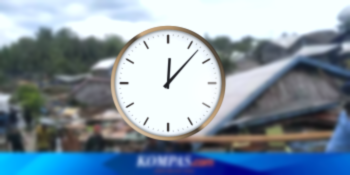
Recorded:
12.07
